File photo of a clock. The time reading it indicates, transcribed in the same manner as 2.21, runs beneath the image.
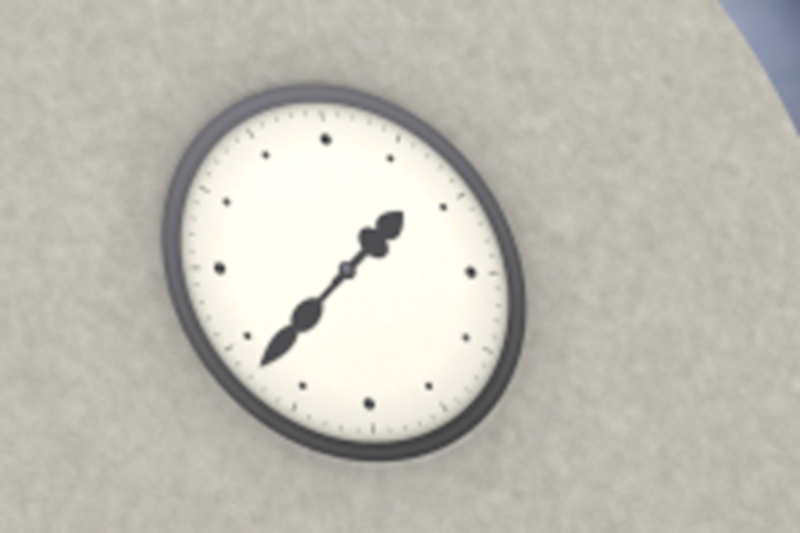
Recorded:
1.38
